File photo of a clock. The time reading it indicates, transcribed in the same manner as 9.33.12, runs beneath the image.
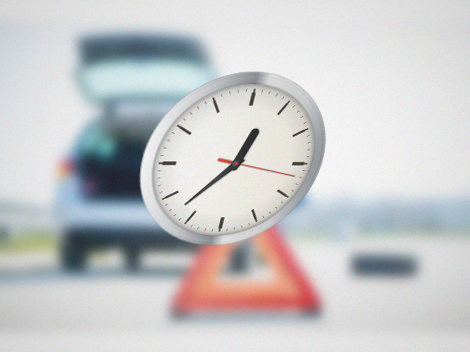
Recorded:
12.37.17
